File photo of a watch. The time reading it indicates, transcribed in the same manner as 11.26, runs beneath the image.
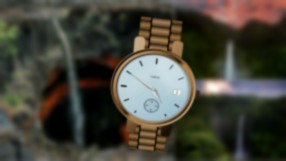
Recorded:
4.50
